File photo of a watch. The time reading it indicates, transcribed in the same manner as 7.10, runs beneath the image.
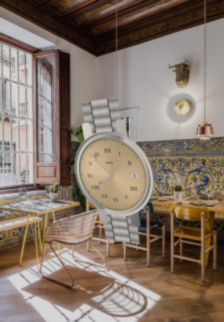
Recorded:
7.53
